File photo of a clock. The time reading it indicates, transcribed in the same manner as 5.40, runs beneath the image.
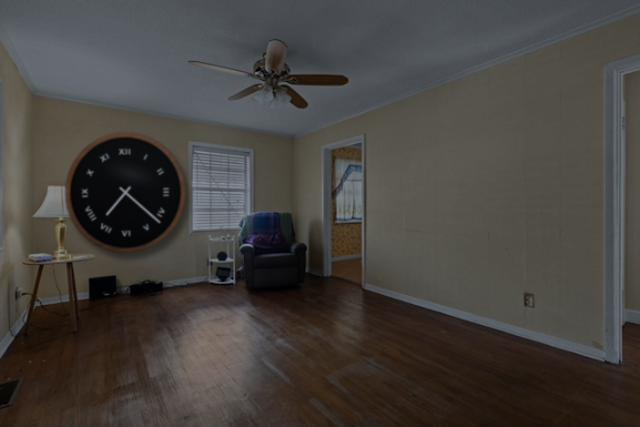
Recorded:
7.22
